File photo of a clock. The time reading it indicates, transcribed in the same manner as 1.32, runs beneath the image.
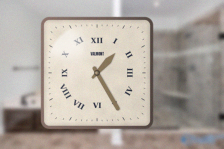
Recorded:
1.25
